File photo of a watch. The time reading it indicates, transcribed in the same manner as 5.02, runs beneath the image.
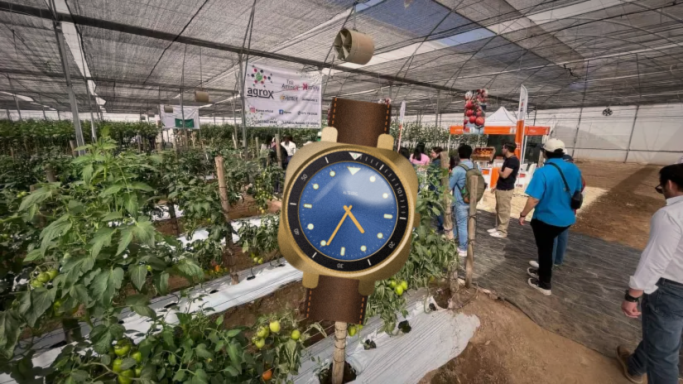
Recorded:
4.34
